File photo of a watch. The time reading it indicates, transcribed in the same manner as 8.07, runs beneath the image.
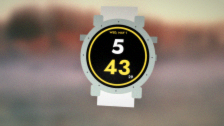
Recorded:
5.43
